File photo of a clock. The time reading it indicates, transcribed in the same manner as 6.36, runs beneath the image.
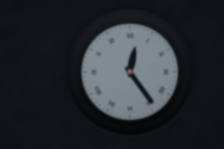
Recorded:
12.24
